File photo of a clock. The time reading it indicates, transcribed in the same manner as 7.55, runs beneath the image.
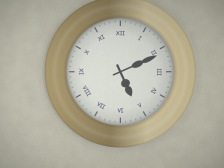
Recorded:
5.11
